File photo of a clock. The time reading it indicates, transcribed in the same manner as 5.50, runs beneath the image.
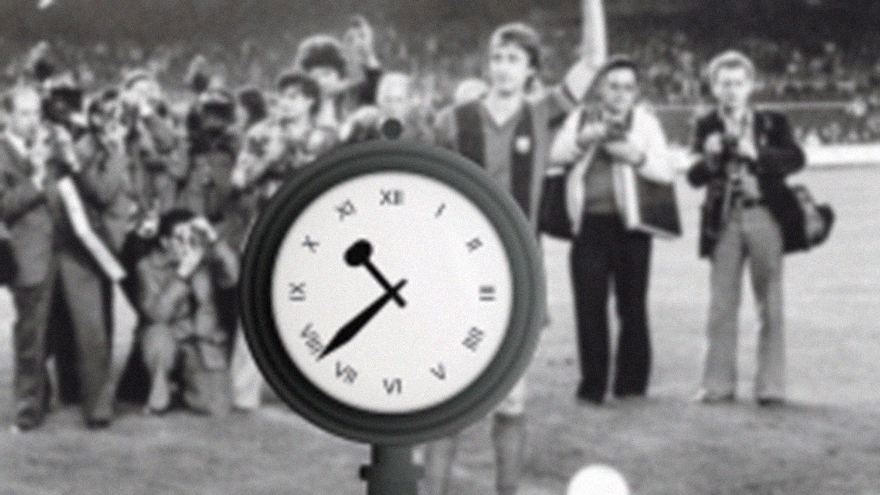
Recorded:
10.38
